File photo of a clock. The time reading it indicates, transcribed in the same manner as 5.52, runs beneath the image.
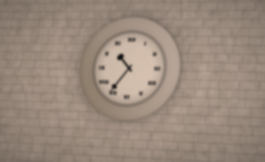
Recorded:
10.36
